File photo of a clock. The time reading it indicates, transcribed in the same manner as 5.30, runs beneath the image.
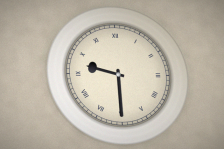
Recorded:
9.30
